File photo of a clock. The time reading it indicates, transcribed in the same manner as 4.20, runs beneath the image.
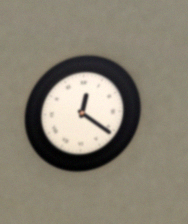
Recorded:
12.21
